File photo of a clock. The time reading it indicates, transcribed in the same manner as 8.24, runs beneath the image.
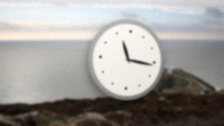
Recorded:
11.16
